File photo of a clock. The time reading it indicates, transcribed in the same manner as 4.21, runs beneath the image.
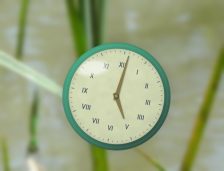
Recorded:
5.01
